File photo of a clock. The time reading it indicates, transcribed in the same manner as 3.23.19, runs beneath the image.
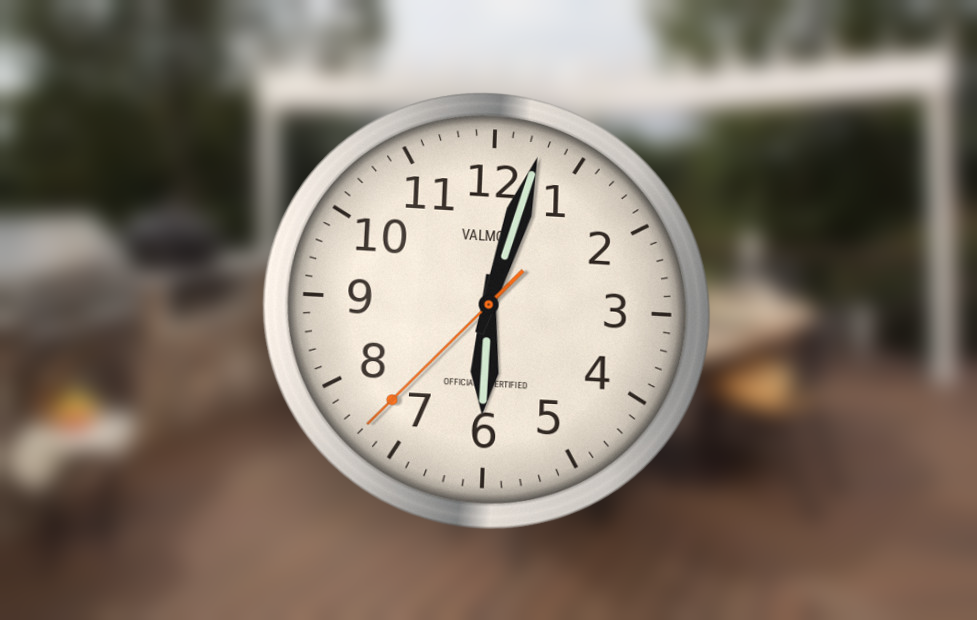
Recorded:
6.02.37
